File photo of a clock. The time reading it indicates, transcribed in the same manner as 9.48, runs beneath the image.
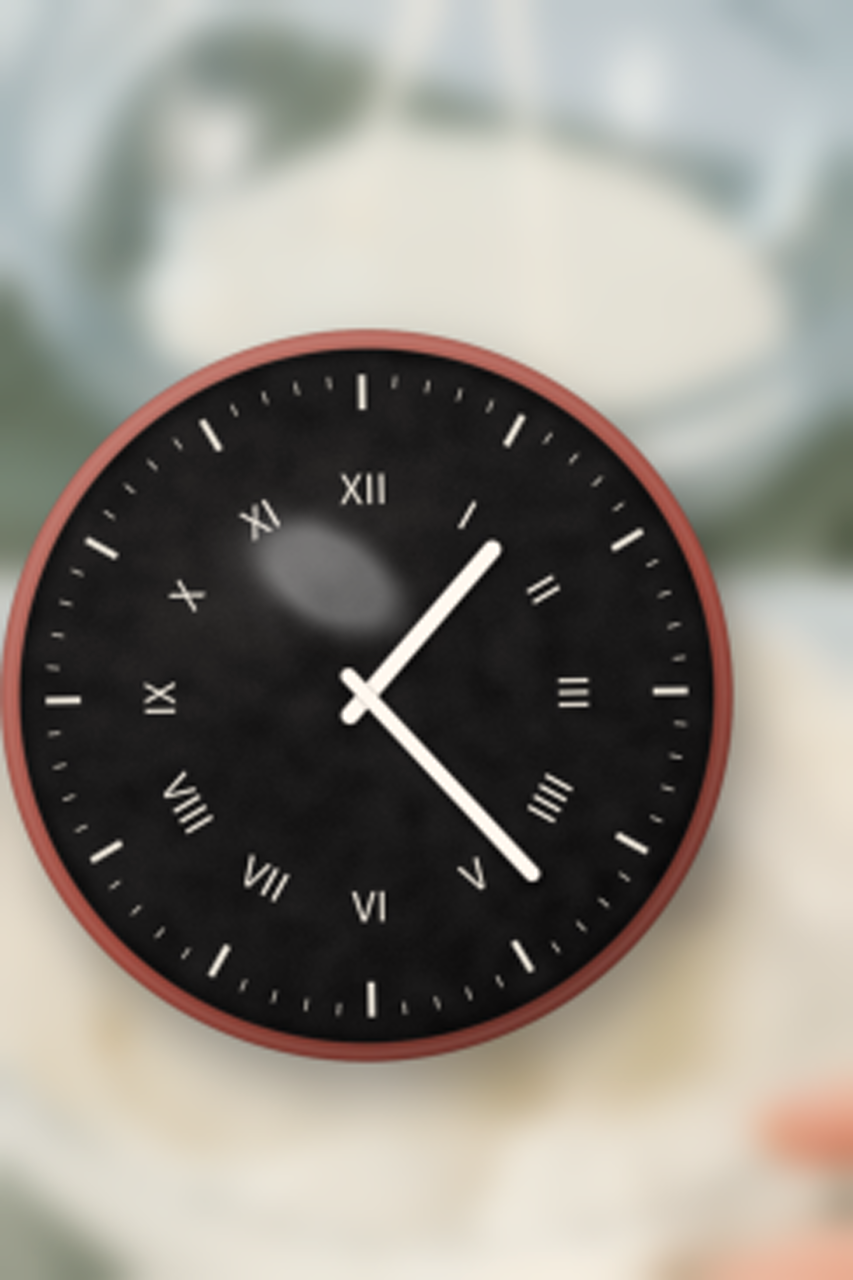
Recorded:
1.23
